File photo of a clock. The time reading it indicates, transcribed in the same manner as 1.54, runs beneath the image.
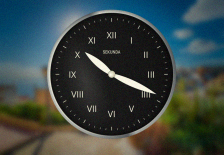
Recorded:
10.19
